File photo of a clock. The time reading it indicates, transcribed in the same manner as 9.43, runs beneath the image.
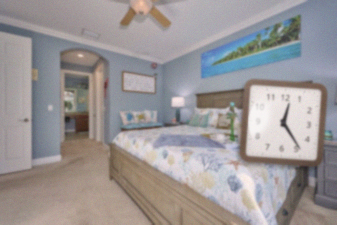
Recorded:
12.24
